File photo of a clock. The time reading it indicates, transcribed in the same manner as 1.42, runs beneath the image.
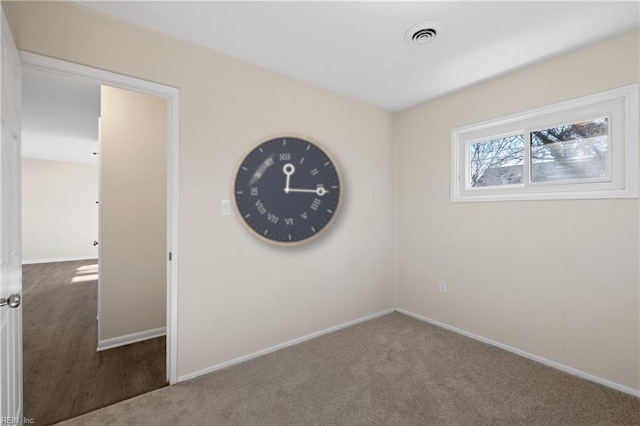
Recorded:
12.16
